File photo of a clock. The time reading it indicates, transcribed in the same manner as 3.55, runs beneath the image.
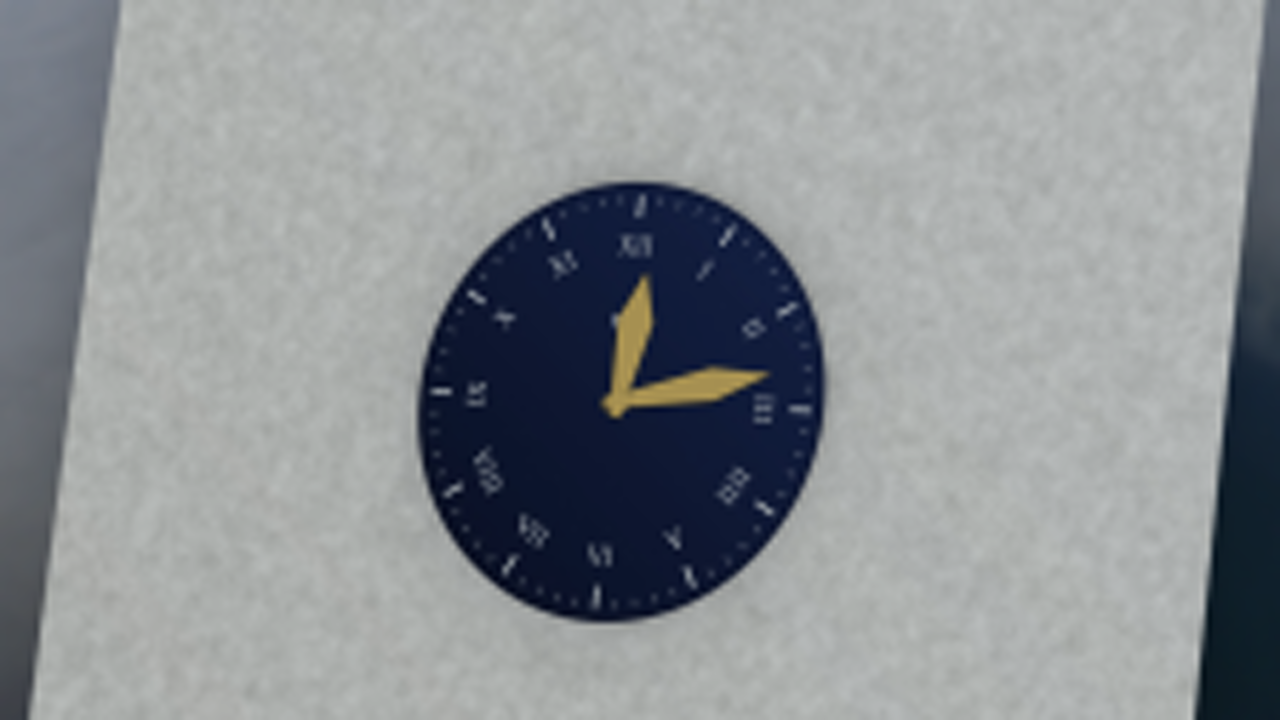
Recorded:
12.13
